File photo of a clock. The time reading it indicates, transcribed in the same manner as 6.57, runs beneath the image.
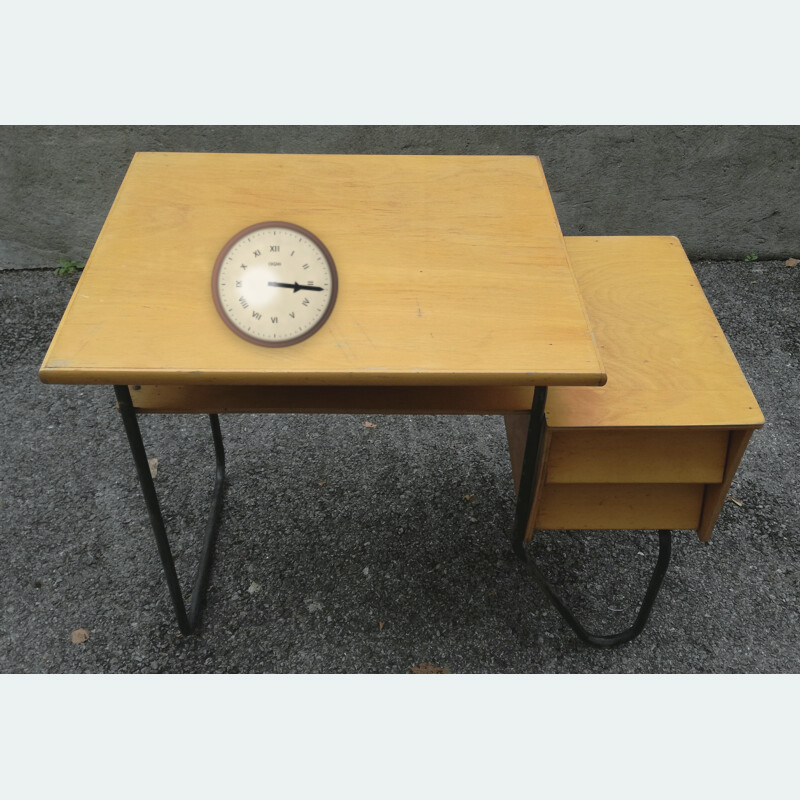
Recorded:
3.16
